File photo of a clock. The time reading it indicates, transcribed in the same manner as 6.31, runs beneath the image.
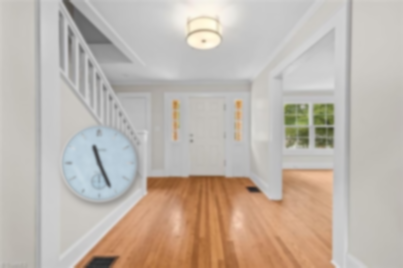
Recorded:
11.26
